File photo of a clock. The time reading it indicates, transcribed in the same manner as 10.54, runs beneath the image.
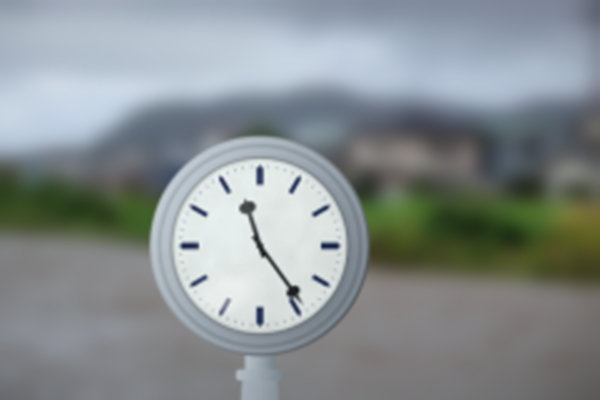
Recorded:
11.24
